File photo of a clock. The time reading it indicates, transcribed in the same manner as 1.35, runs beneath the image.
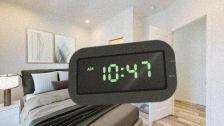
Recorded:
10.47
